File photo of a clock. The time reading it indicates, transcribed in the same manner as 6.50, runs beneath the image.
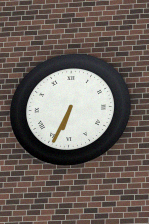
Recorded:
6.34
